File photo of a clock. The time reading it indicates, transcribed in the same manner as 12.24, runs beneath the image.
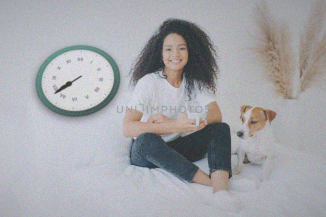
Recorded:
7.38
